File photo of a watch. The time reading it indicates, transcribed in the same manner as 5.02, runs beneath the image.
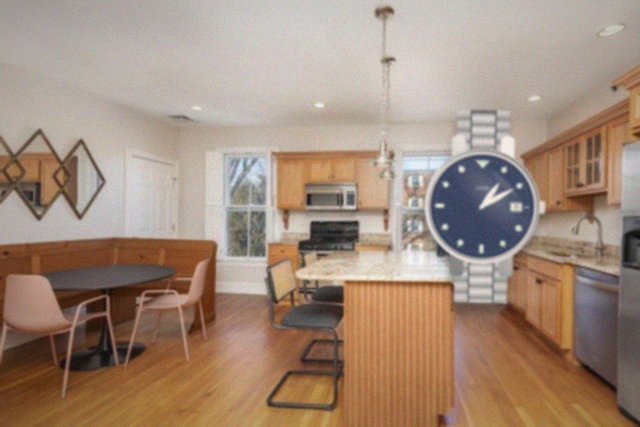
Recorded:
1.10
